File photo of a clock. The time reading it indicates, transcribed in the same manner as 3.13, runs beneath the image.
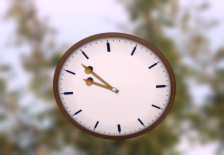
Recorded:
9.53
